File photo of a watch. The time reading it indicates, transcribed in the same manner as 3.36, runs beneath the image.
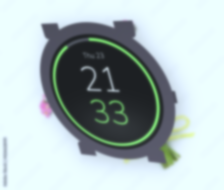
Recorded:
21.33
